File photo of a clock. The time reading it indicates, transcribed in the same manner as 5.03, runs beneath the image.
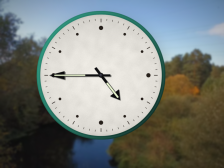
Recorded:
4.45
